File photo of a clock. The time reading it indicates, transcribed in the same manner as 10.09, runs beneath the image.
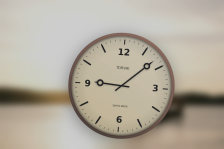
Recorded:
9.08
